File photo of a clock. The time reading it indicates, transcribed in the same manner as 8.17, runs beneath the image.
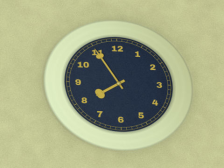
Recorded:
7.55
